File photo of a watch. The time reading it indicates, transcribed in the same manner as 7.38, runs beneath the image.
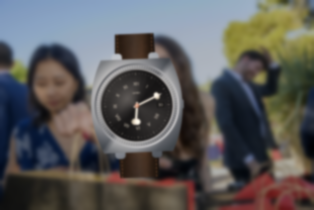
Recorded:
6.11
